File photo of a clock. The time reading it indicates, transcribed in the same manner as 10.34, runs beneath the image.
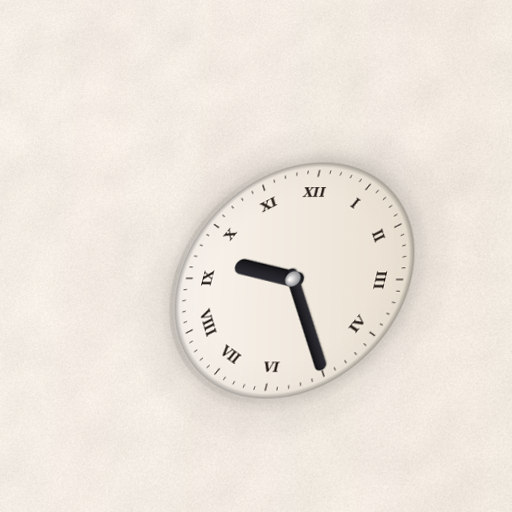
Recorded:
9.25
